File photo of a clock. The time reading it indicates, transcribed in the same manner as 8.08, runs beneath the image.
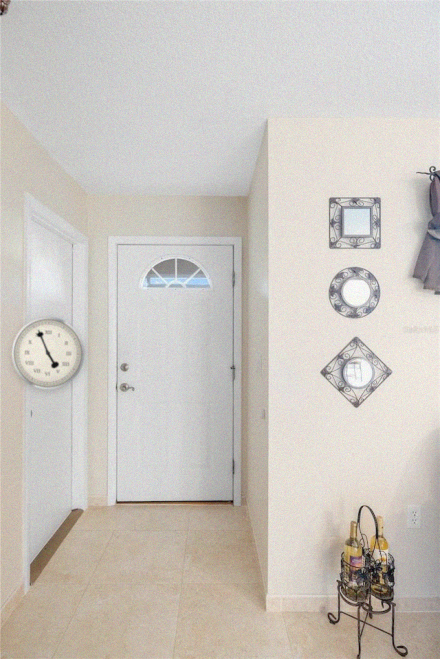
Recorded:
4.56
